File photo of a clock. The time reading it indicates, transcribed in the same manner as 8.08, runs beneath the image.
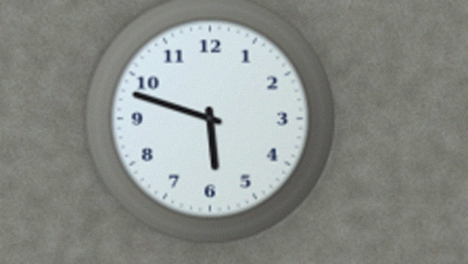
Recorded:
5.48
